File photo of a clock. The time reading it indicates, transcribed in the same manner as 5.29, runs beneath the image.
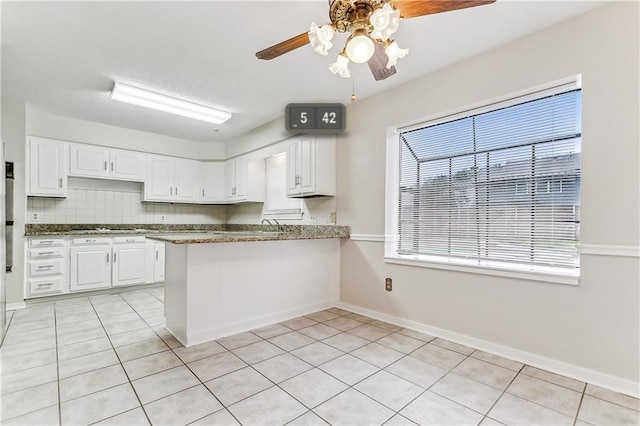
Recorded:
5.42
